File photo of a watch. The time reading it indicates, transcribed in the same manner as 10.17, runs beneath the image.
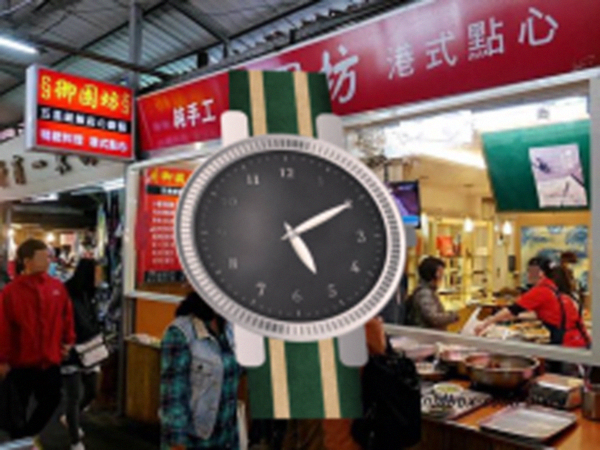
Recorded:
5.10
